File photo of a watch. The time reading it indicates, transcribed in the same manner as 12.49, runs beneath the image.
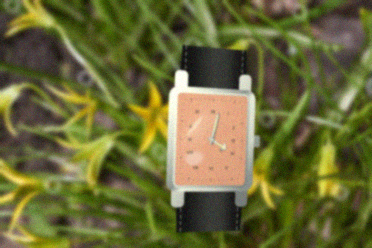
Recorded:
4.02
